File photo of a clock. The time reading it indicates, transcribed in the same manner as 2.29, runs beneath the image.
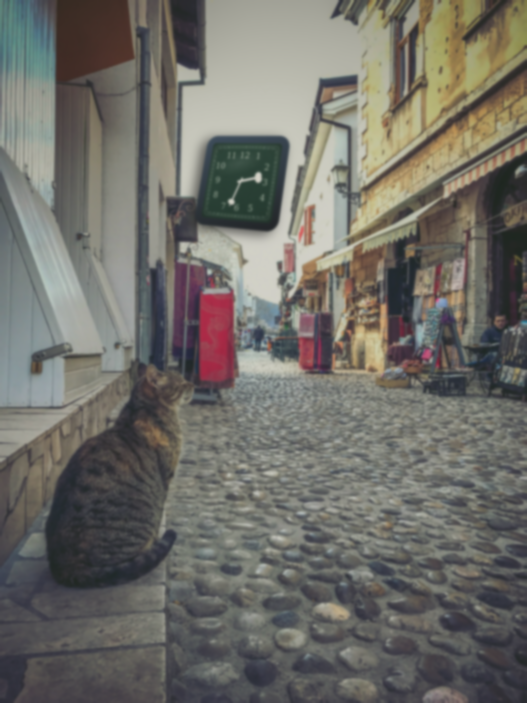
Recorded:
2.33
